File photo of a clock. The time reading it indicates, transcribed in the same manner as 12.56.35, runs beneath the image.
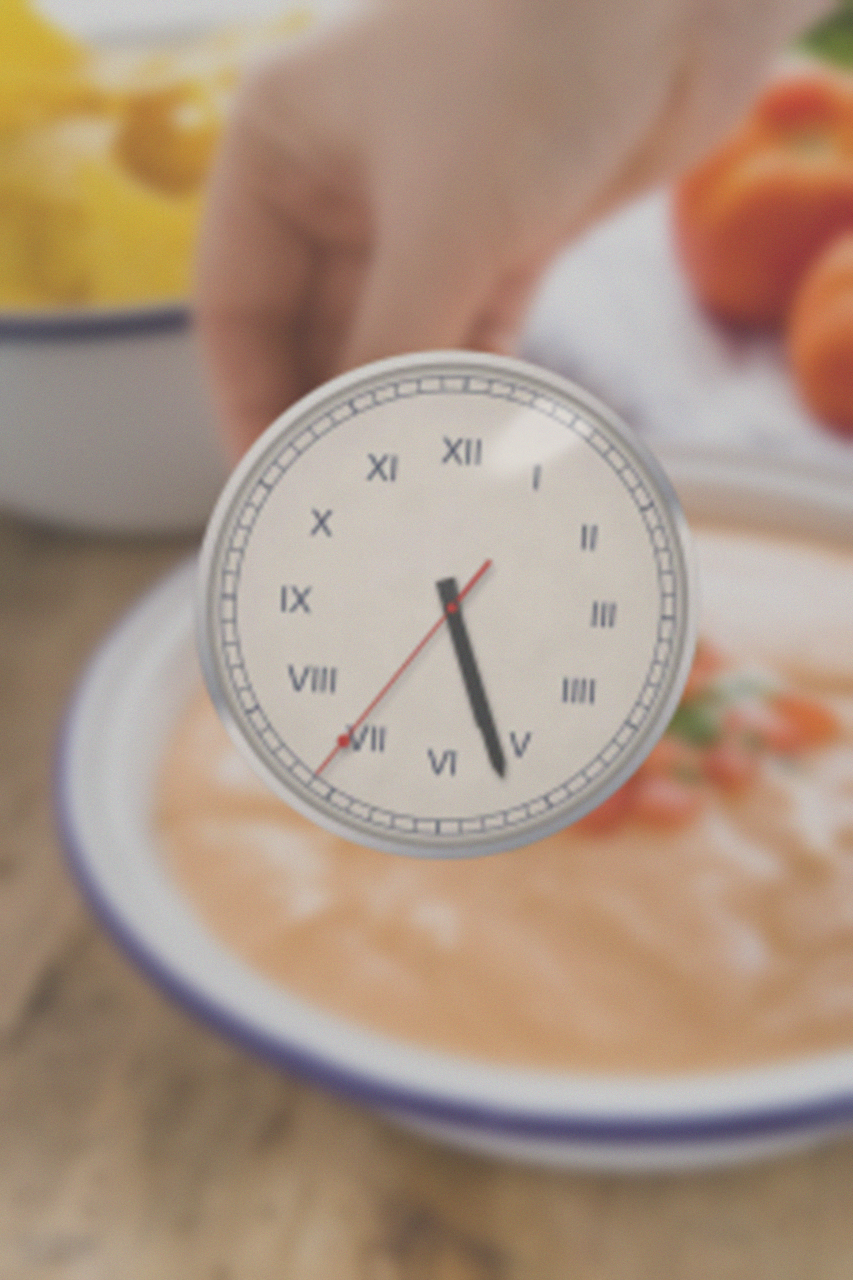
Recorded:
5.26.36
